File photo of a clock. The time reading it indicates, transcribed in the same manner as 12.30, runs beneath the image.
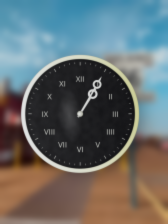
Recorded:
1.05
